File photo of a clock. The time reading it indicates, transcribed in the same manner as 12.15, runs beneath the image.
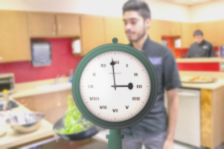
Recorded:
2.59
